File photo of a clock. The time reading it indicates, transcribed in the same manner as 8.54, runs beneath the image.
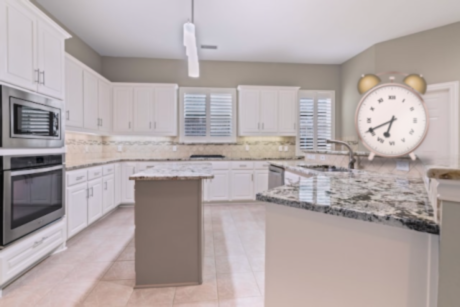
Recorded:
6.41
